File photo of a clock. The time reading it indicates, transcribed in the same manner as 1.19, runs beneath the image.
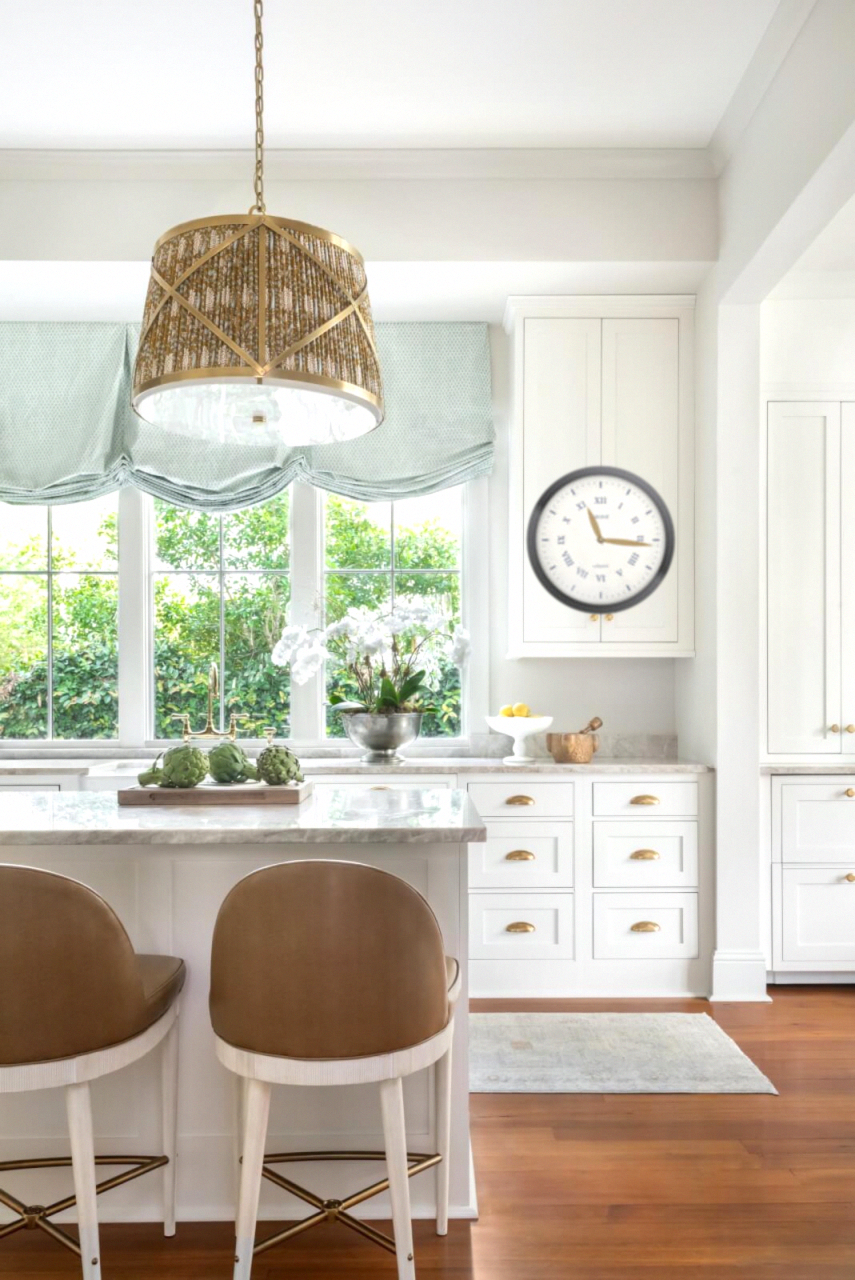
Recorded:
11.16
